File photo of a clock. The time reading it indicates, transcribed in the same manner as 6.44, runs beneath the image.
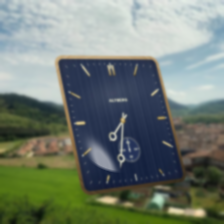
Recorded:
7.33
